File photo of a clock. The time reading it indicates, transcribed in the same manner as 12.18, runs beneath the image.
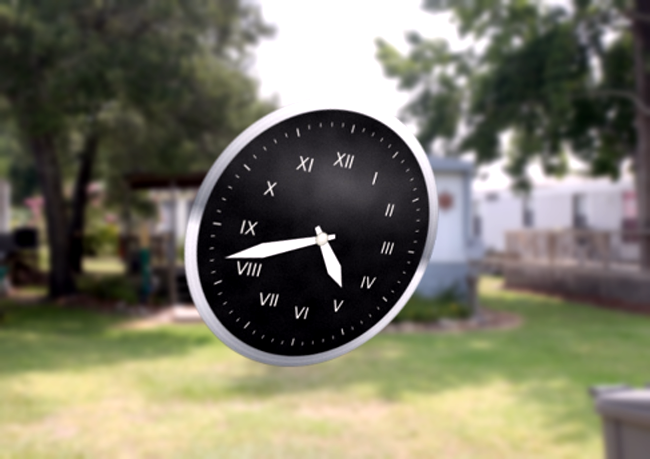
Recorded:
4.42
